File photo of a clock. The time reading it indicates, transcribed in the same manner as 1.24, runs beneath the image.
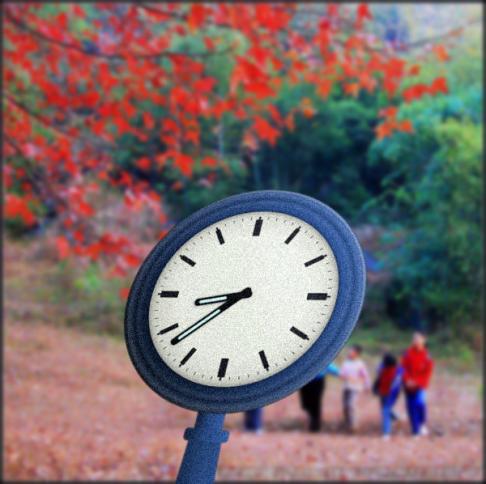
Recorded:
8.38
